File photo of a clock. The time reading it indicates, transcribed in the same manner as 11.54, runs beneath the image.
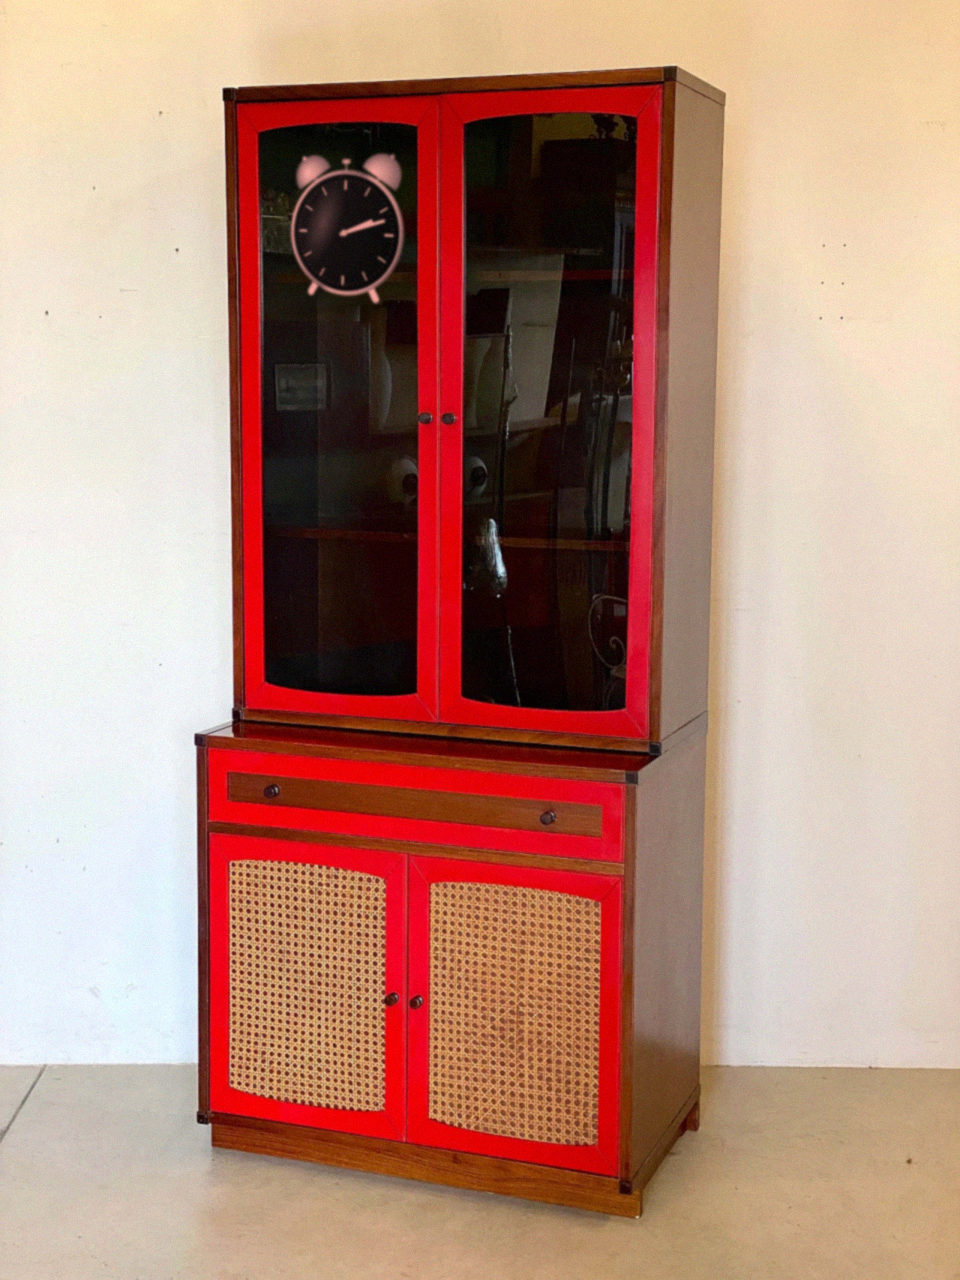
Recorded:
2.12
